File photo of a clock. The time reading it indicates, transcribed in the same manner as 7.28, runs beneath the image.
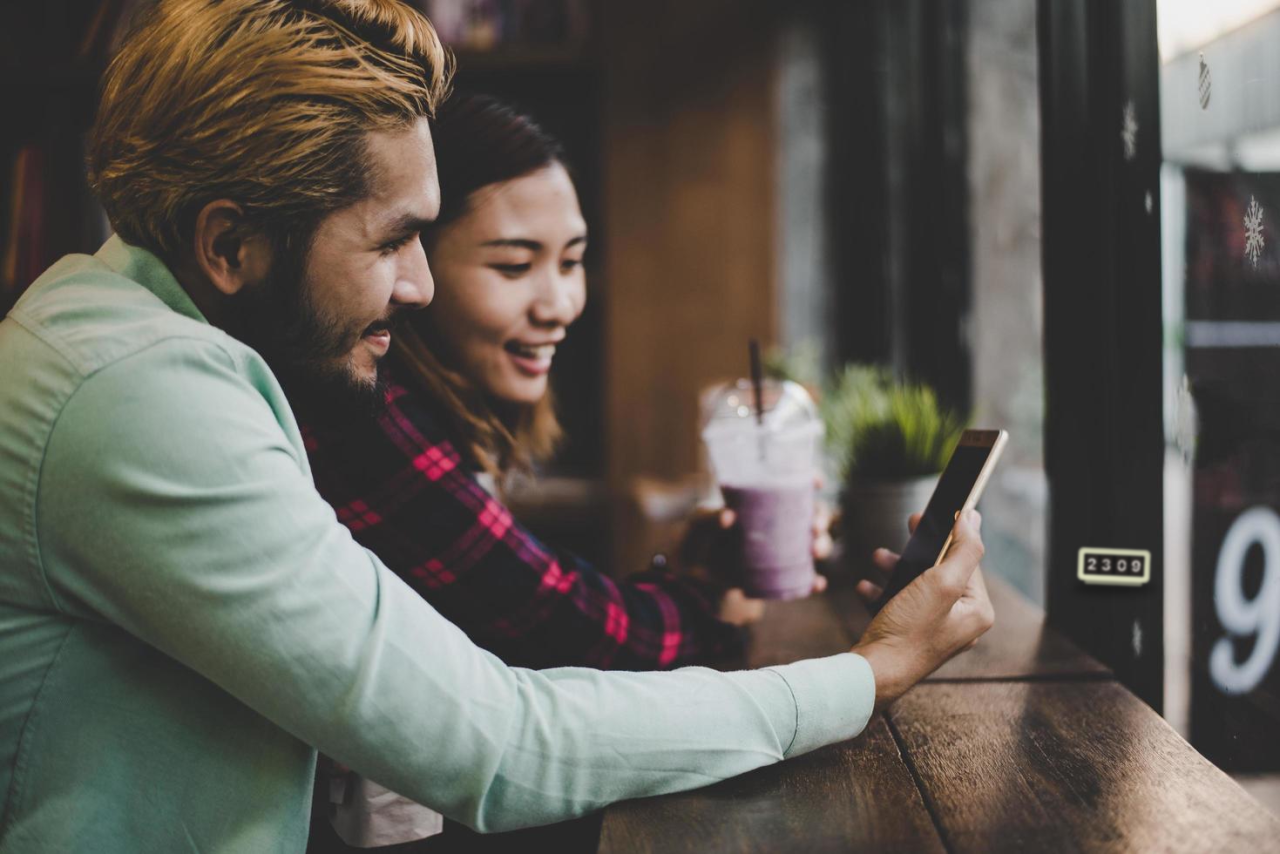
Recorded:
23.09
